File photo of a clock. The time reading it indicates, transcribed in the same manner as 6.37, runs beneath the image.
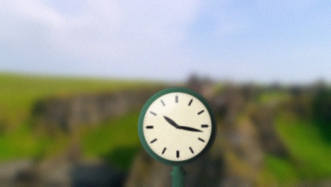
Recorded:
10.17
